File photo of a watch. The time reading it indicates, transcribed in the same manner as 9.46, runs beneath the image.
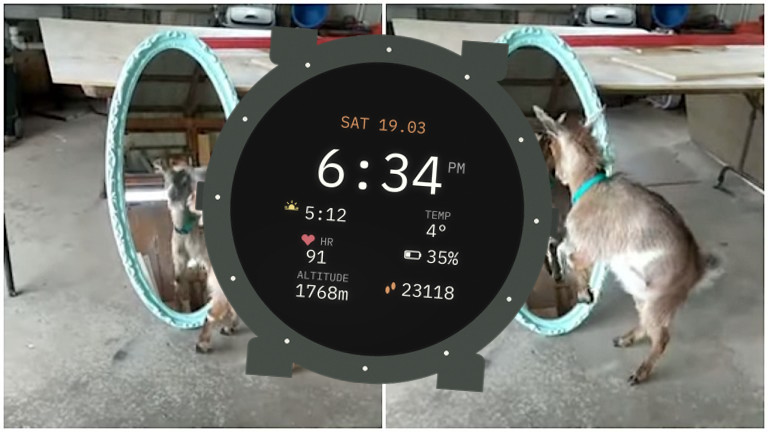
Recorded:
6.34
